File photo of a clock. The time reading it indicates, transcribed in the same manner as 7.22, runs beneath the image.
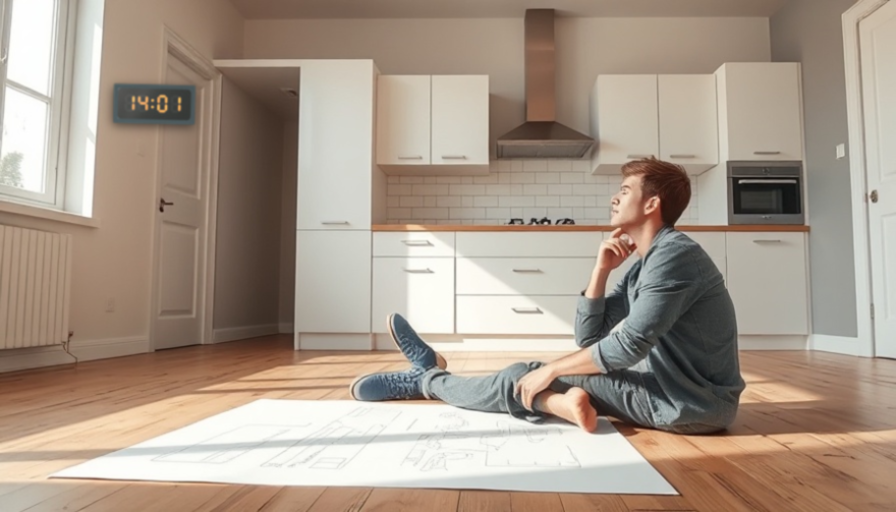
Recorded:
14.01
